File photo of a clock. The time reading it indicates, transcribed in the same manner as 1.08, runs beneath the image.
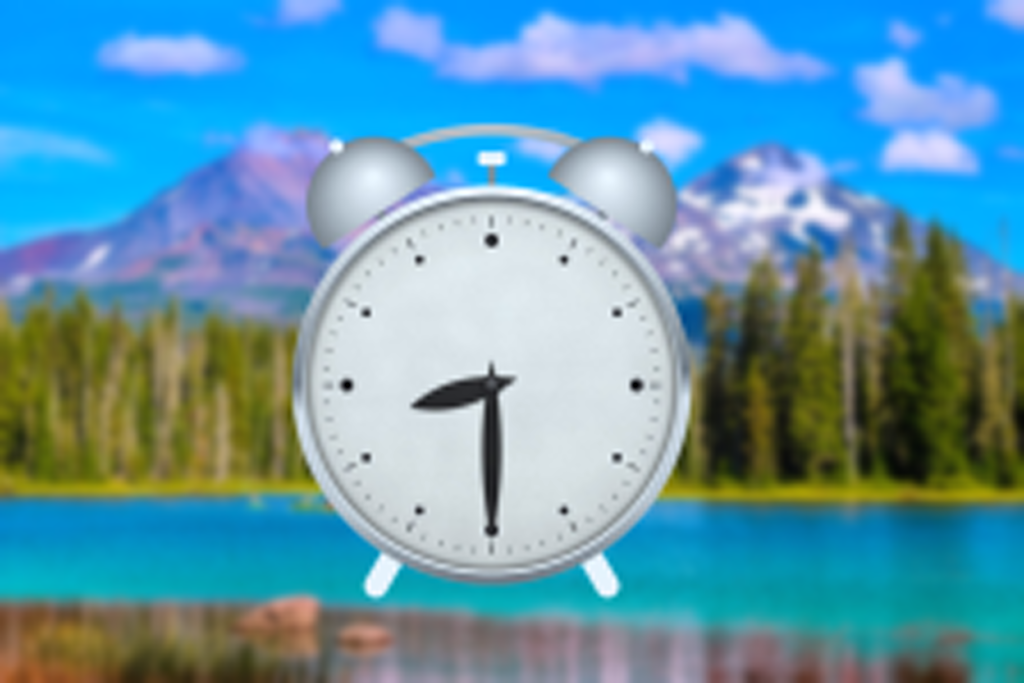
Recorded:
8.30
